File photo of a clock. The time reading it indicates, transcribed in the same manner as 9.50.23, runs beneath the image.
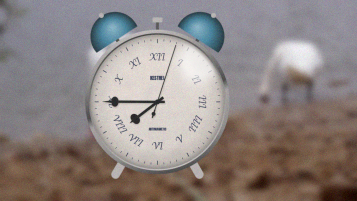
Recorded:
7.45.03
